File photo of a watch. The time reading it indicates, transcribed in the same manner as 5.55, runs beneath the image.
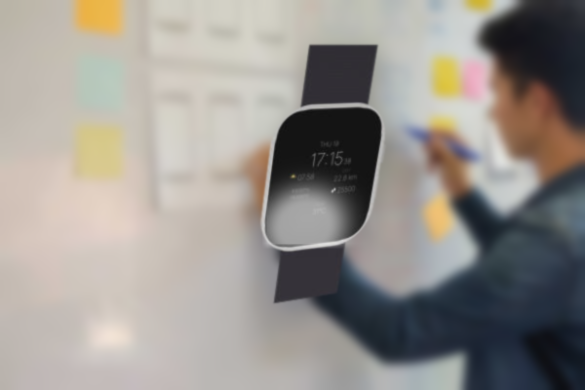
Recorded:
17.15
